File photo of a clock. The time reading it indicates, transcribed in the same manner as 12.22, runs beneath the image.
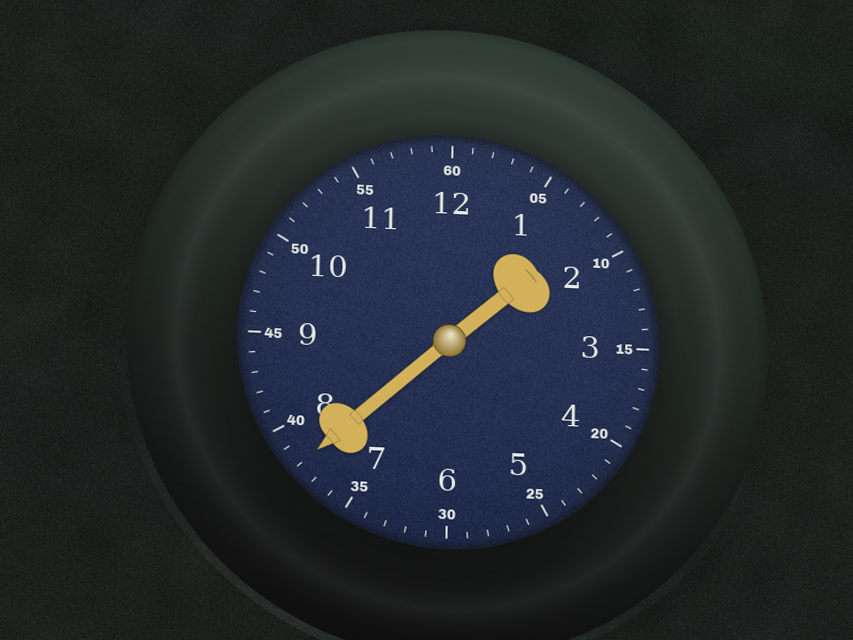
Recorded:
1.38
